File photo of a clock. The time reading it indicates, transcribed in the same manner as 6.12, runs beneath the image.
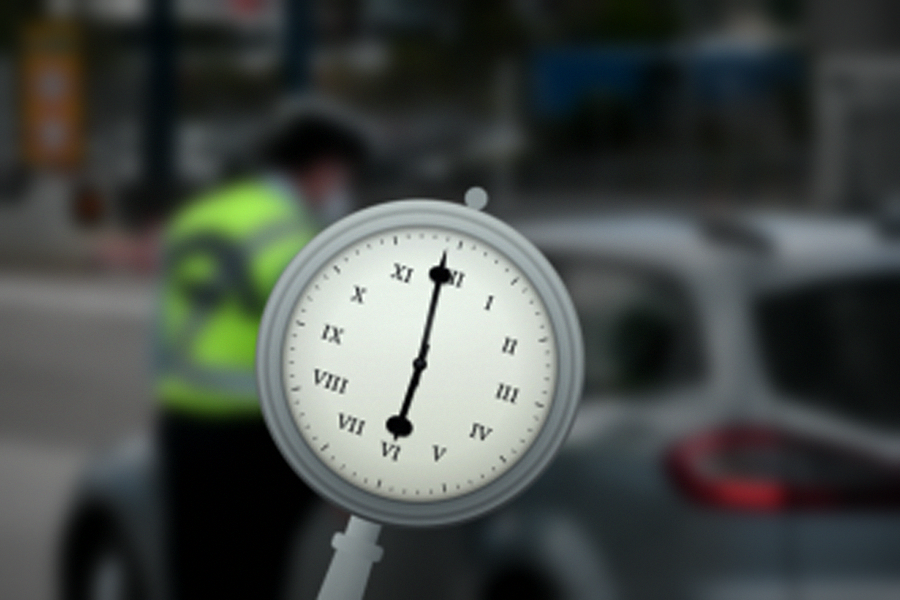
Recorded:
5.59
